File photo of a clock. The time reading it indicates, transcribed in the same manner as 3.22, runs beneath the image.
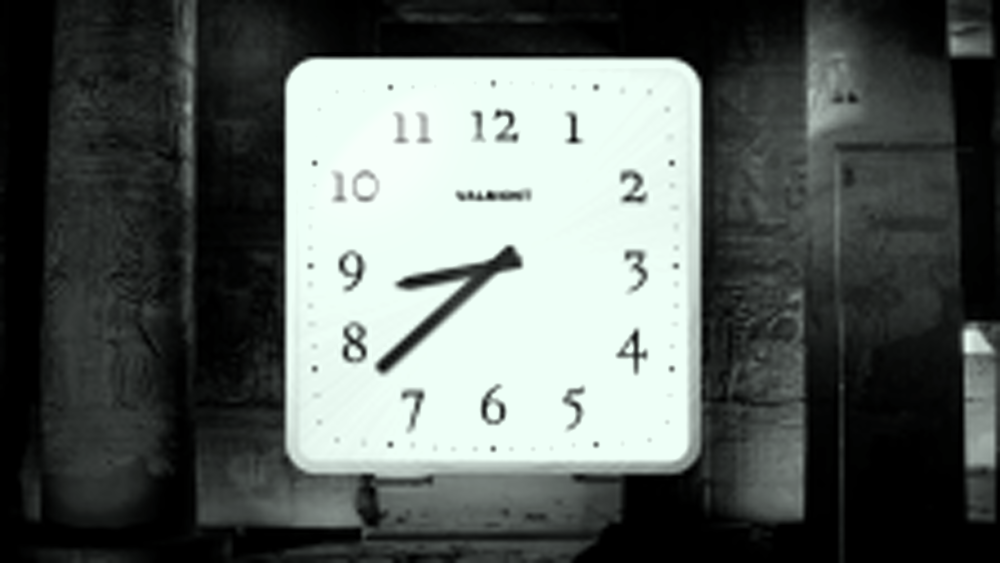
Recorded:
8.38
